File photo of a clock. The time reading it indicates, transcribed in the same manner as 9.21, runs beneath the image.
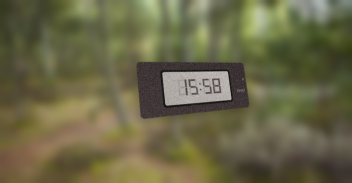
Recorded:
15.58
